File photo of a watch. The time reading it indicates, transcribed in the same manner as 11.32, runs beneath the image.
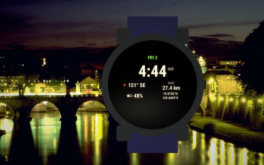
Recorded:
4.44
